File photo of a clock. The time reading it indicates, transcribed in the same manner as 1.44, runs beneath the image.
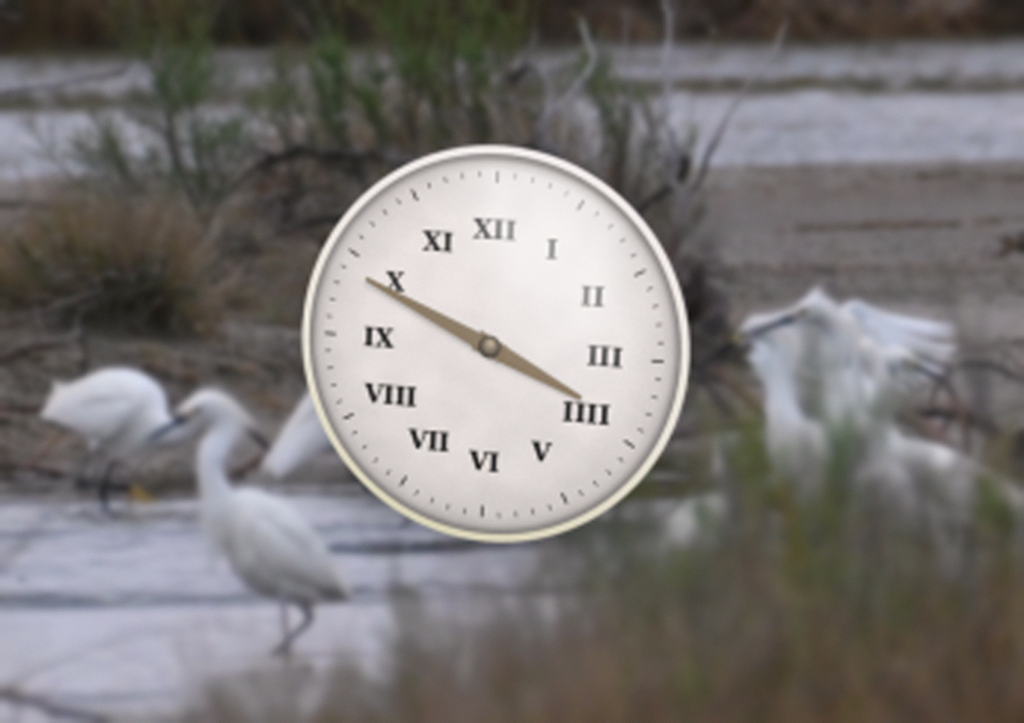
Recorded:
3.49
